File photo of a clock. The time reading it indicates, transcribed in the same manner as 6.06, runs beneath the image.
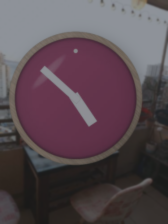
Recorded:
4.52
